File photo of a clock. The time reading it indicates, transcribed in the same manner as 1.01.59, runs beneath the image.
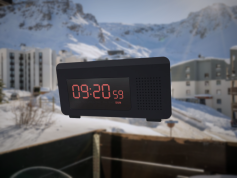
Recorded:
9.20.59
